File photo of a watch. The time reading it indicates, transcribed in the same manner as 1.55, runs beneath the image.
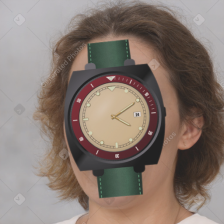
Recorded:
4.10
